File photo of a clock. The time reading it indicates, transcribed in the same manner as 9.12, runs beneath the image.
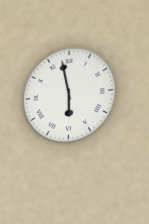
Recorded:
5.58
